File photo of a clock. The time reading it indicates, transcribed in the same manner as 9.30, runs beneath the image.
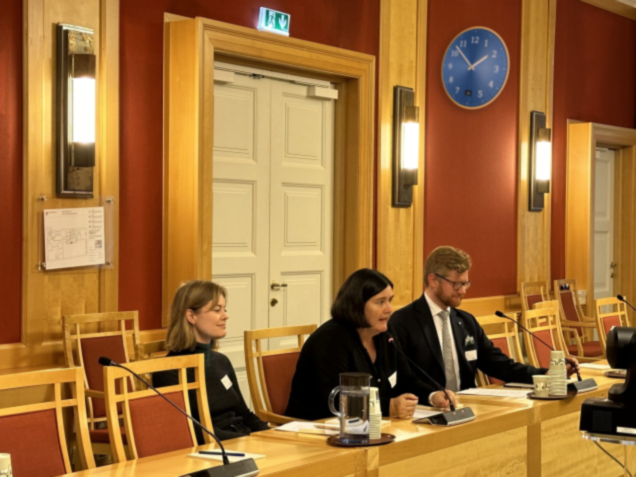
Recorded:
1.52
